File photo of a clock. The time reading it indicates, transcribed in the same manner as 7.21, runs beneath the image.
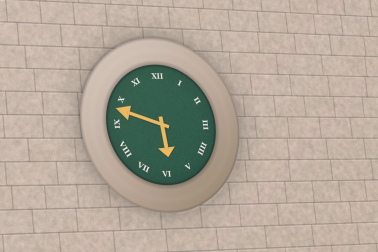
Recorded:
5.48
